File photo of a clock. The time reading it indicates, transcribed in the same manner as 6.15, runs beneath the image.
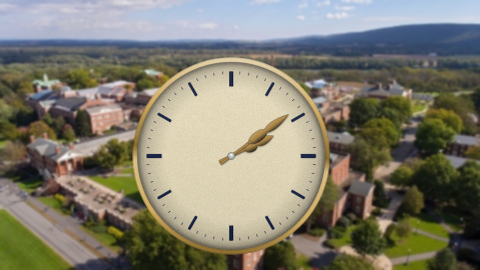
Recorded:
2.09
